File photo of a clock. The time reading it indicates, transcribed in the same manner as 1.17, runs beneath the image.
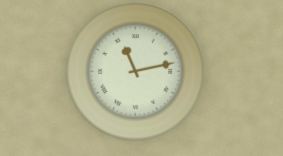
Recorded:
11.13
